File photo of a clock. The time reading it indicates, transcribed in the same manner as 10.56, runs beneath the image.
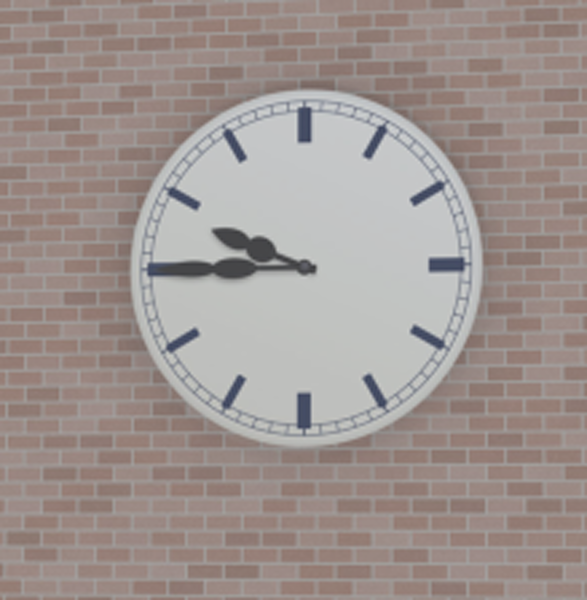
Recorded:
9.45
